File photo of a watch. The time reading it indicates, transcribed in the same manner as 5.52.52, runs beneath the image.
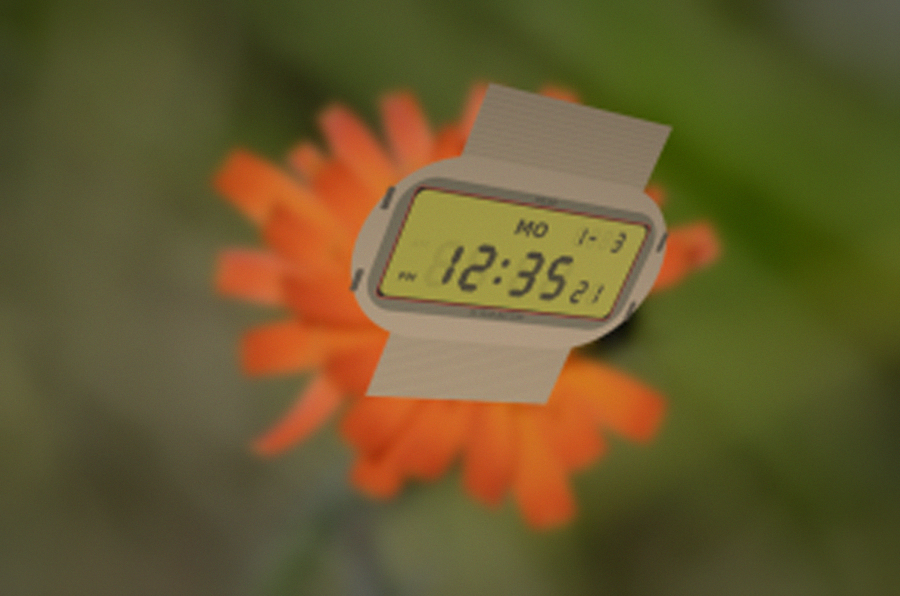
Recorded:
12.35.21
